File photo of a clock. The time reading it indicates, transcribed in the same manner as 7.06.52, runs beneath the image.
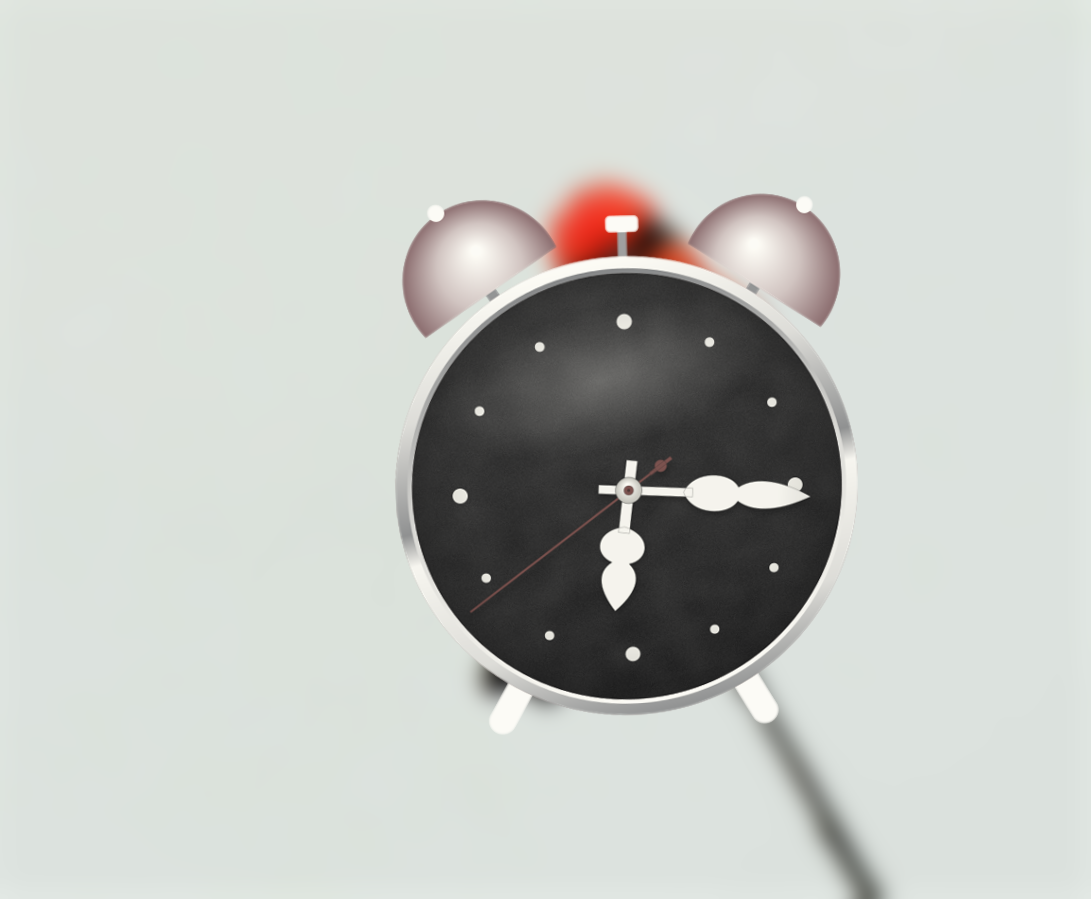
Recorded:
6.15.39
